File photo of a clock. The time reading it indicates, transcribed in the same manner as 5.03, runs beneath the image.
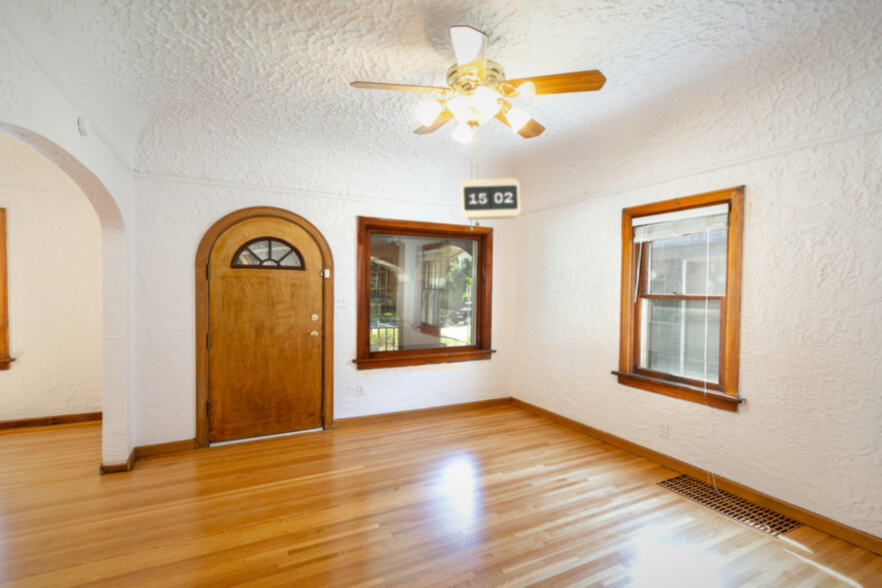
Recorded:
15.02
